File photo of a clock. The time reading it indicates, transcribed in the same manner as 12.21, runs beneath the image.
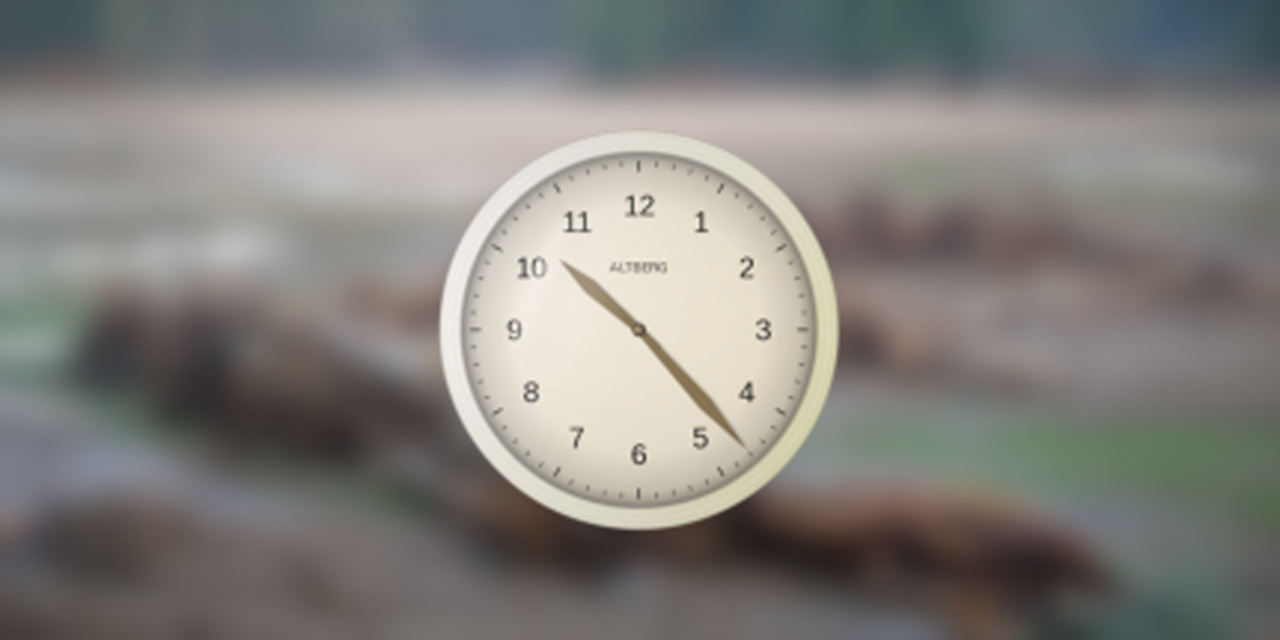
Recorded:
10.23
